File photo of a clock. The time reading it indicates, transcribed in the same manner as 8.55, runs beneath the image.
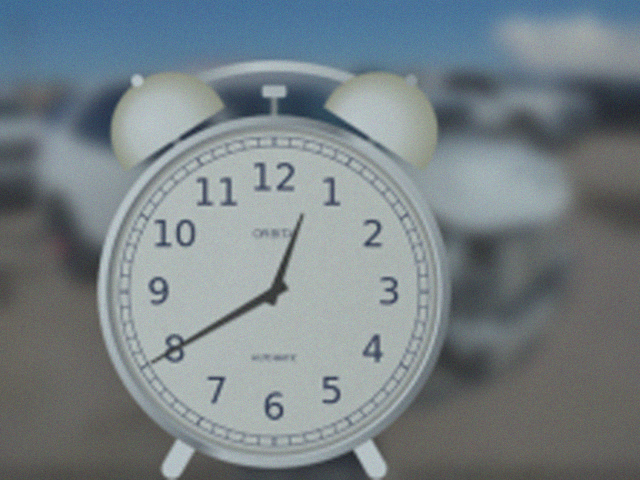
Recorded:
12.40
